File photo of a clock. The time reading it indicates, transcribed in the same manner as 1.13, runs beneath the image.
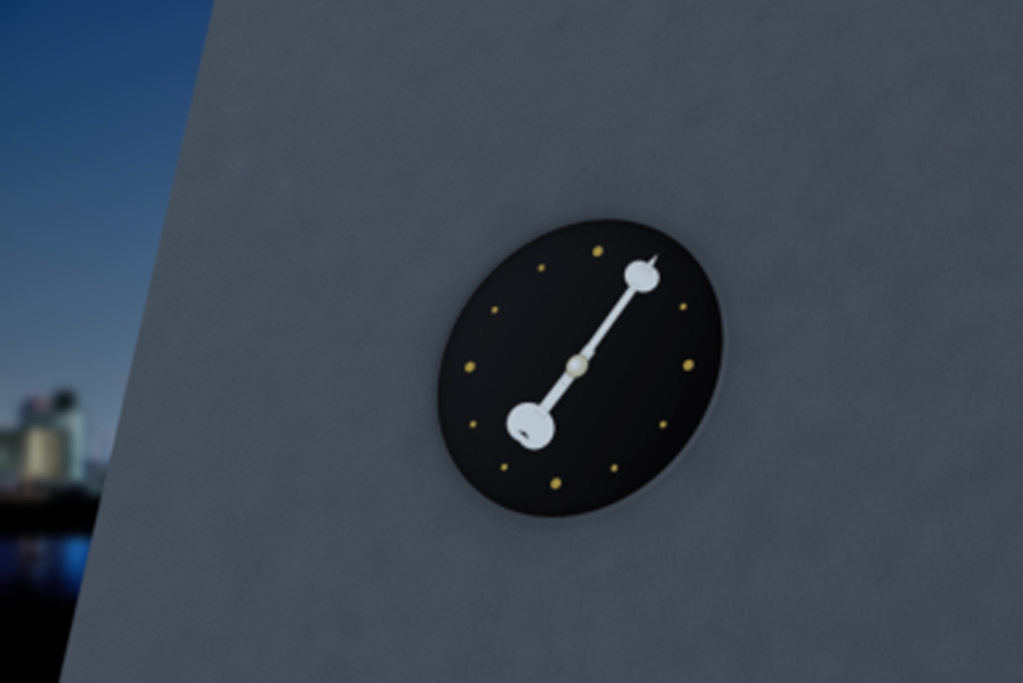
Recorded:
7.05
